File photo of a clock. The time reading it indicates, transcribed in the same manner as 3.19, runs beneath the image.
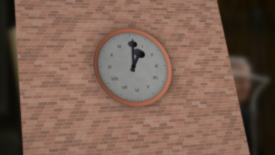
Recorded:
1.01
